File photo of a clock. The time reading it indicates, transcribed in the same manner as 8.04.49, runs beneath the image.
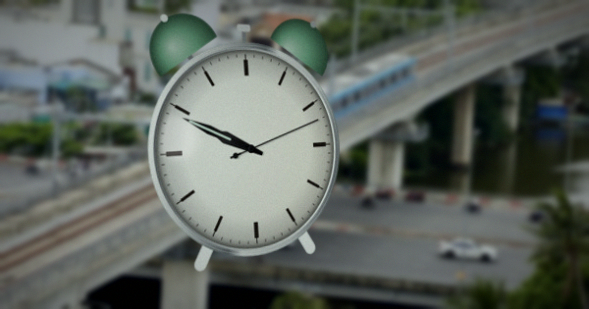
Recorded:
9.49.12
